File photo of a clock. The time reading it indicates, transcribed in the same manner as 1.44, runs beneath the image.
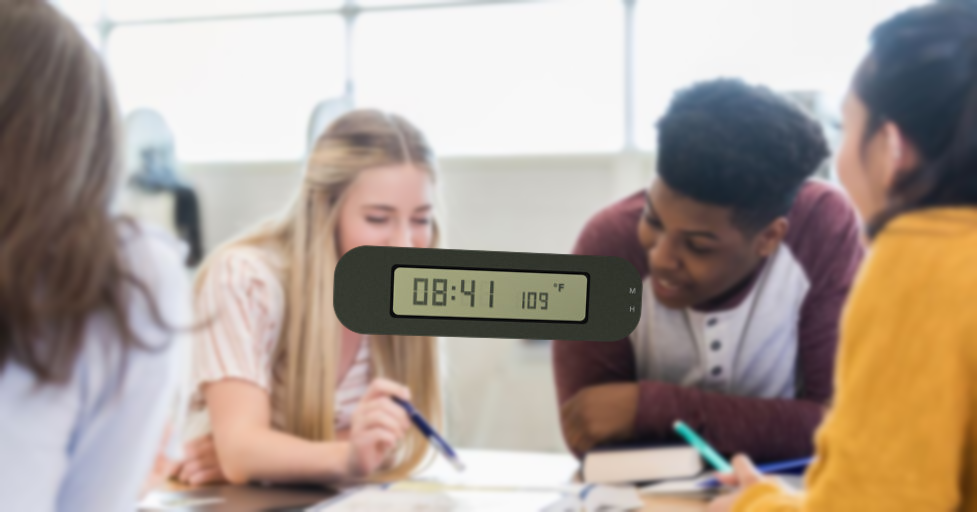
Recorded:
8.41
